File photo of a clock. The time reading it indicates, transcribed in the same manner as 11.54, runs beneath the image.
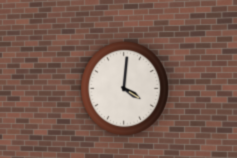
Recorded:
4.01
